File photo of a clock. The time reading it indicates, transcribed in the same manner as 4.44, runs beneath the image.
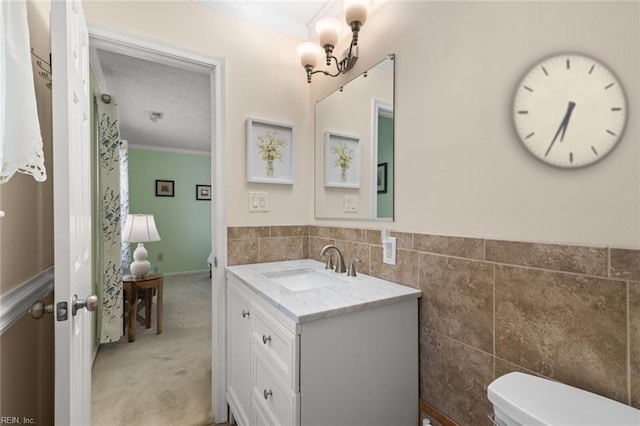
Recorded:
6.35
